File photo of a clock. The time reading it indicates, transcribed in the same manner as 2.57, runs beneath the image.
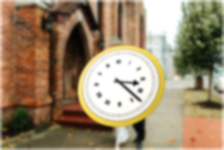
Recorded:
3.23
